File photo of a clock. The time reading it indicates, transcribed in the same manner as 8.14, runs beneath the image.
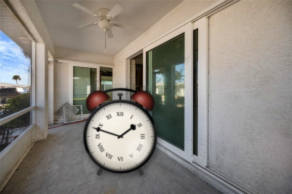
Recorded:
1.48
